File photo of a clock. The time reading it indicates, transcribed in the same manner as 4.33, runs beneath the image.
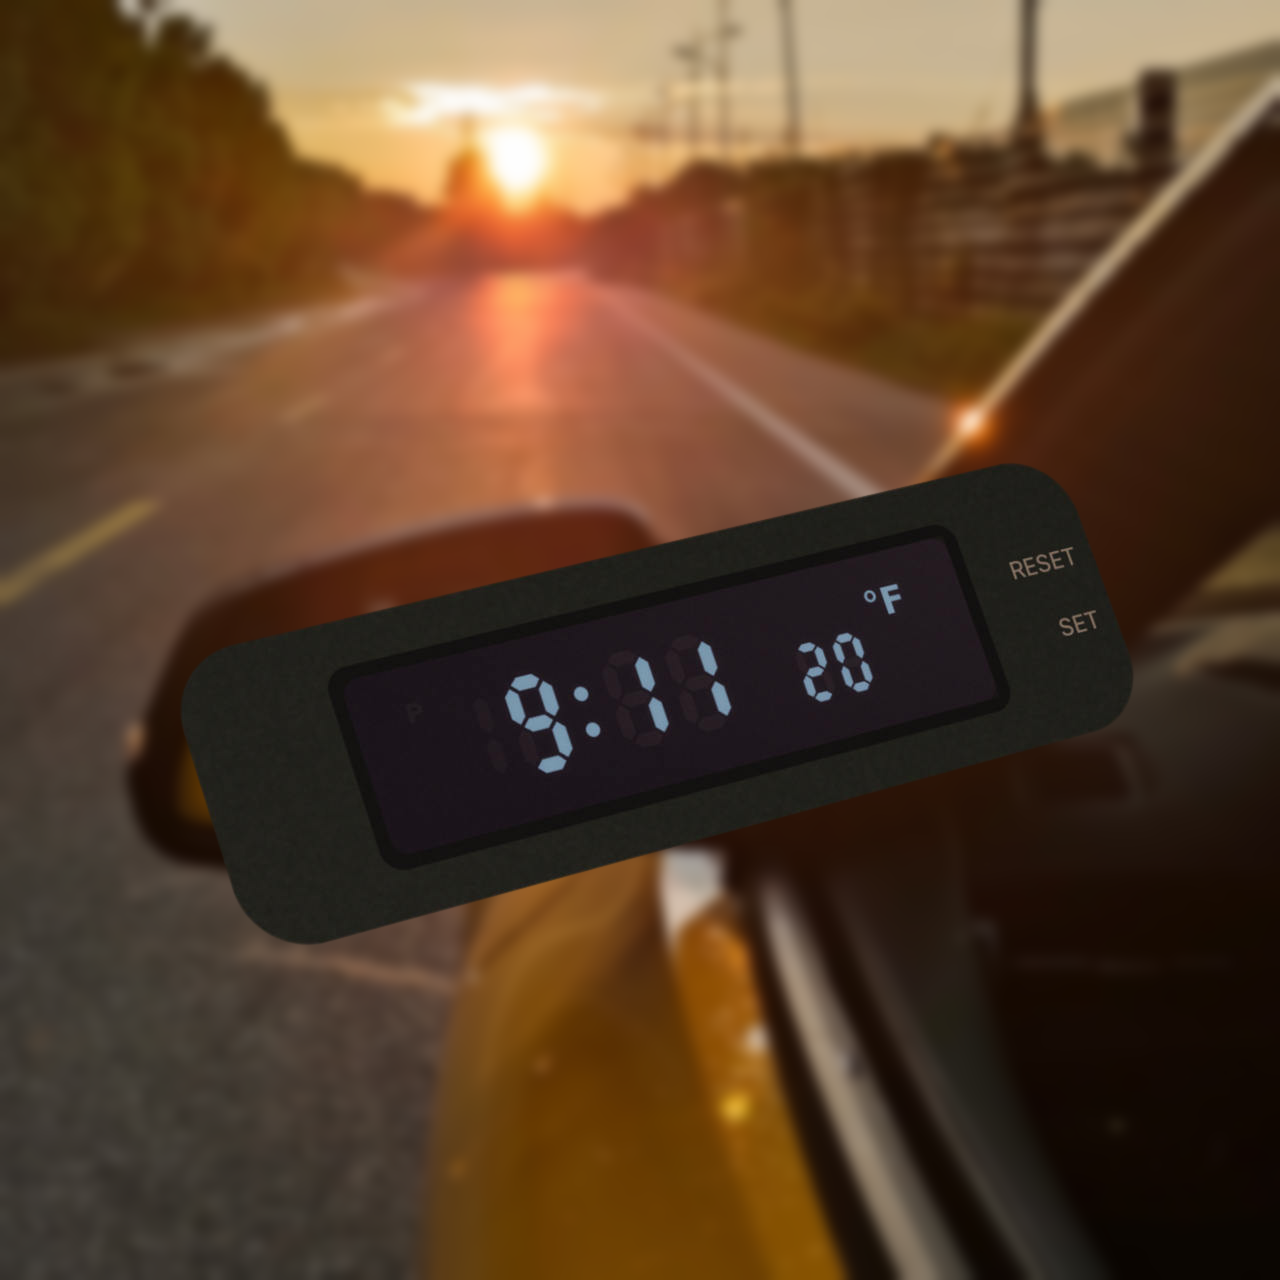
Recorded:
9.11
